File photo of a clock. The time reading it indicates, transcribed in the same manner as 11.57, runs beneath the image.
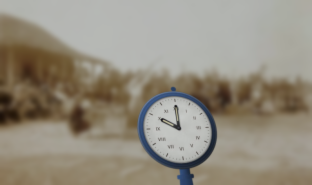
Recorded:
10.00
